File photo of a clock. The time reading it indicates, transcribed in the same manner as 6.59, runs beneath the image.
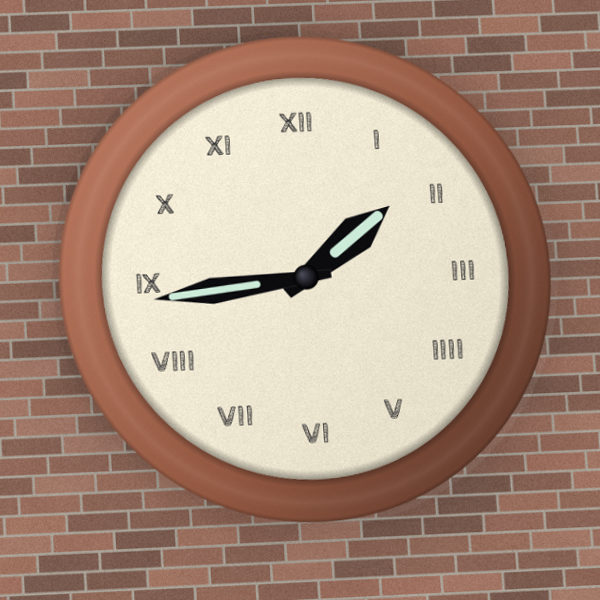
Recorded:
1.44
